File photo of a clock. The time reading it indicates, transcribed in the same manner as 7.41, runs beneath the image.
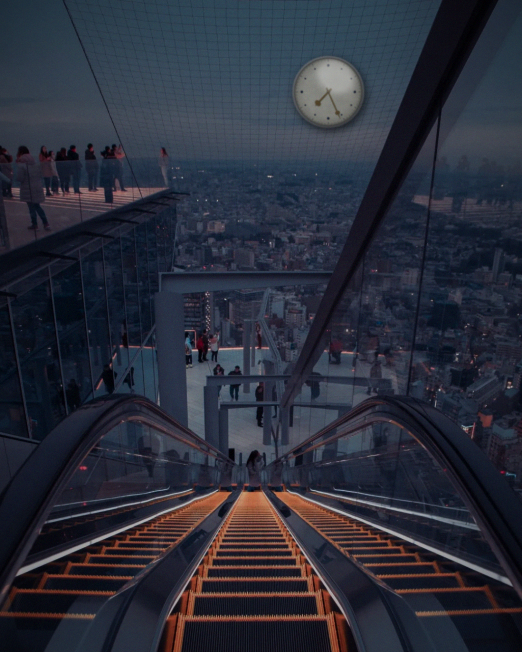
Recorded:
7.26
